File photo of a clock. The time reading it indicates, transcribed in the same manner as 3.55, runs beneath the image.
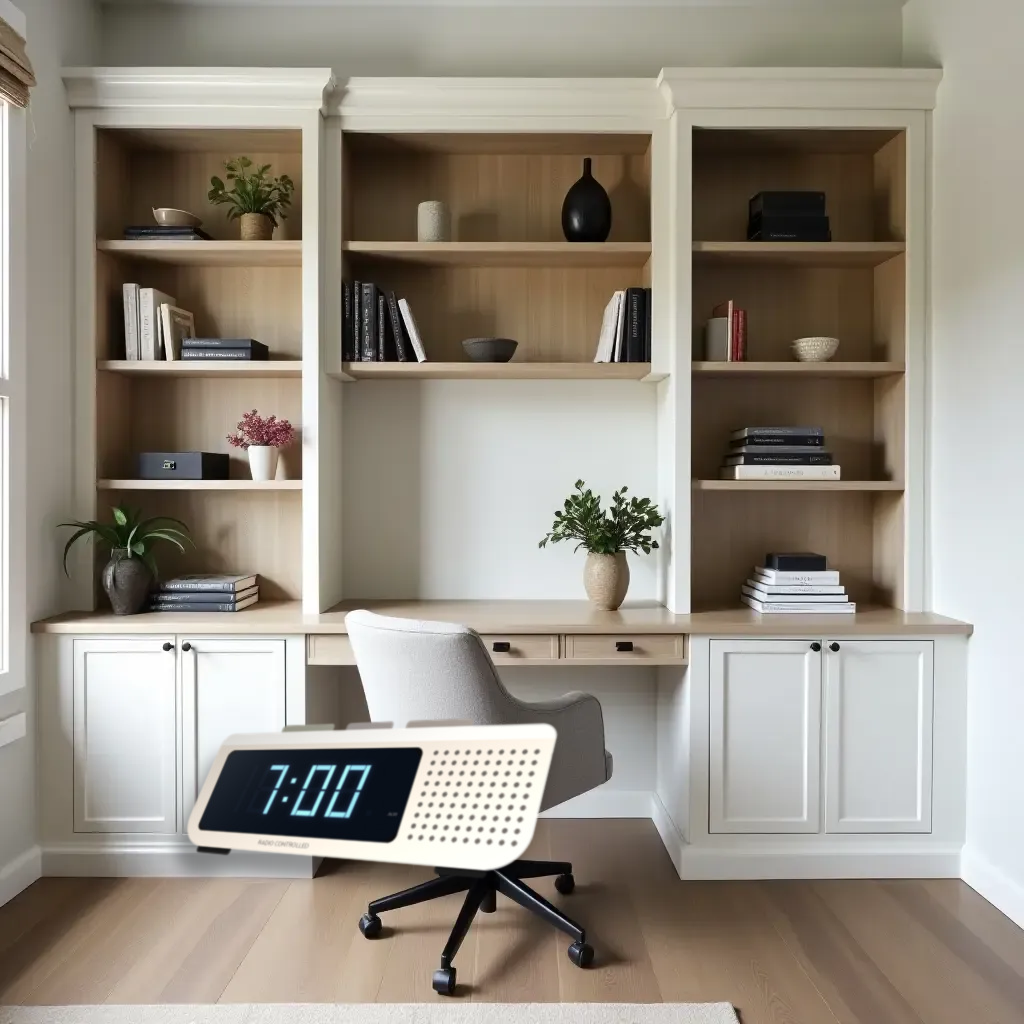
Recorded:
7.00
